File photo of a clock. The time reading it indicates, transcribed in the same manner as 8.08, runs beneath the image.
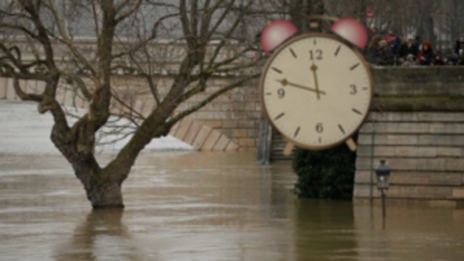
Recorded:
11.48
